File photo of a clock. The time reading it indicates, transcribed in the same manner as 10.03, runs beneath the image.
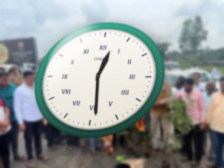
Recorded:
12.29
